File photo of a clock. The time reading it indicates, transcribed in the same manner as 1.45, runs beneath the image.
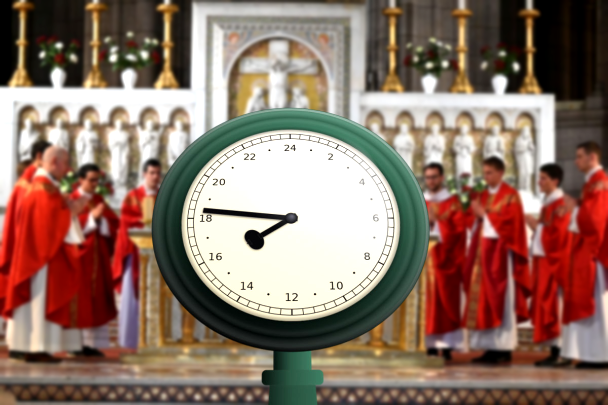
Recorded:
15.46
